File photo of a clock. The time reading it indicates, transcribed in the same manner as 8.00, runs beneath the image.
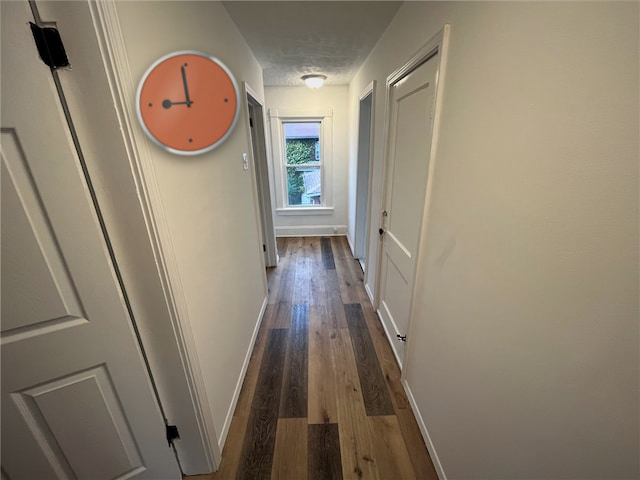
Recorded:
8.59
